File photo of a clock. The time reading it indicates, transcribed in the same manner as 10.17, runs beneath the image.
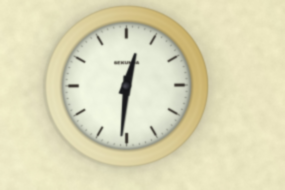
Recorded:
12.31
